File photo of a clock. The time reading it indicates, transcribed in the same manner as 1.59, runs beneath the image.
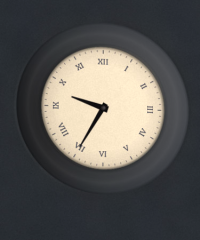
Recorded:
9.35
